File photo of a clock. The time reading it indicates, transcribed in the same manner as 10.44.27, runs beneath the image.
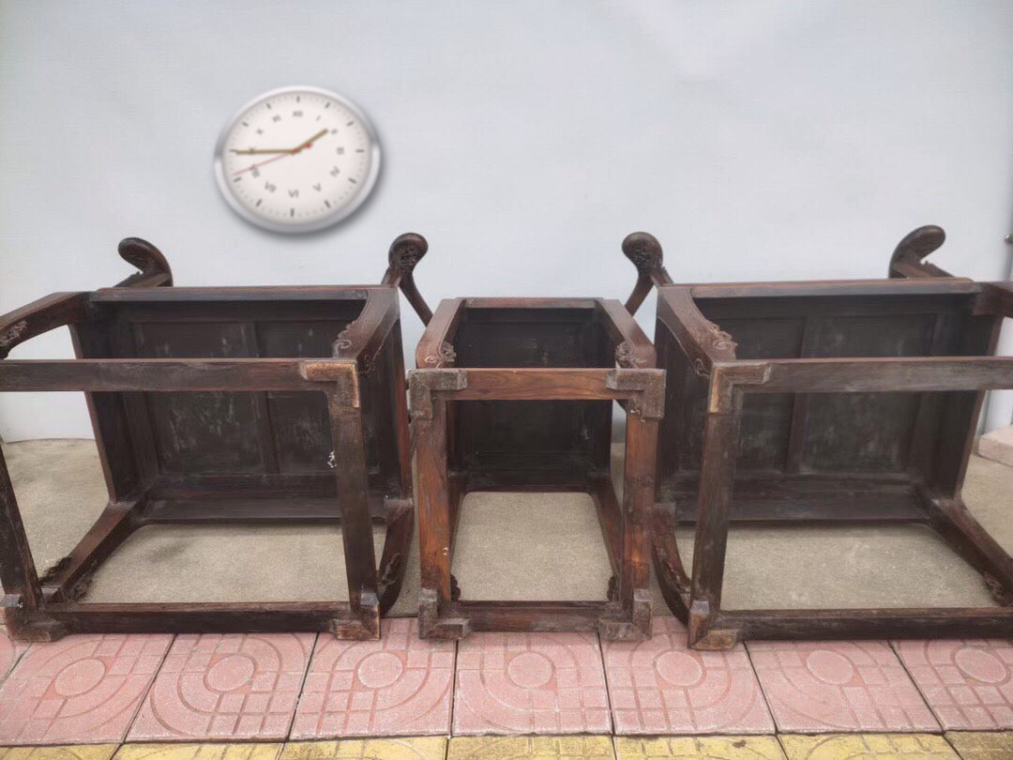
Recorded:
1.44.41
